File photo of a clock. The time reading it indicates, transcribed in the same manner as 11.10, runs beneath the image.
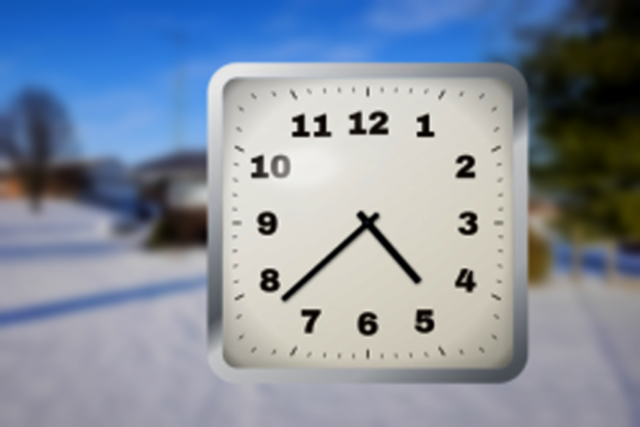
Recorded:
4.38
